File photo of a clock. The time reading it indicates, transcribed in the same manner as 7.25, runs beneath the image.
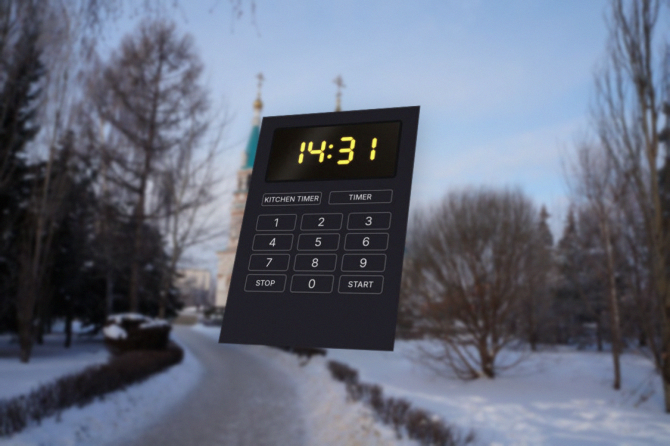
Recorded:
14.31
